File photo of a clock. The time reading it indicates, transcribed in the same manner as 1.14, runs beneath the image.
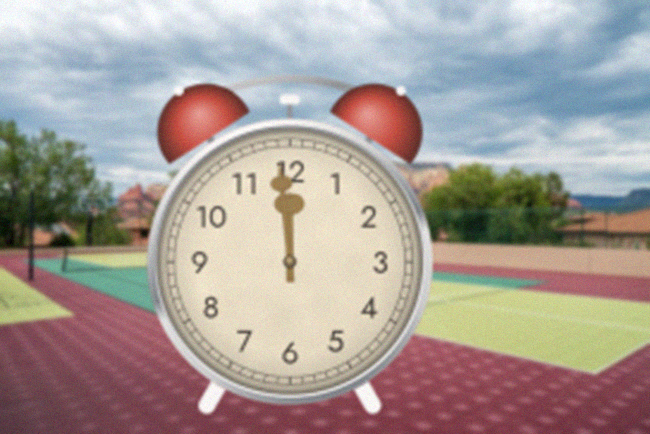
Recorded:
11.59
